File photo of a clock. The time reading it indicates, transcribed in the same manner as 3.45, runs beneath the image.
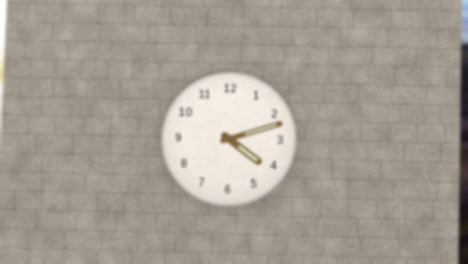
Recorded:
4.12
